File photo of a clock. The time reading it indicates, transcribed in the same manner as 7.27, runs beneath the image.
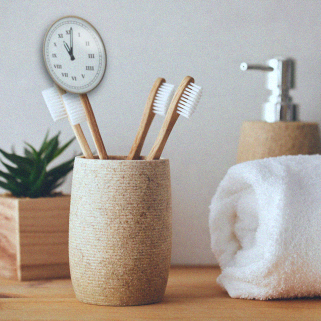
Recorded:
11.01
